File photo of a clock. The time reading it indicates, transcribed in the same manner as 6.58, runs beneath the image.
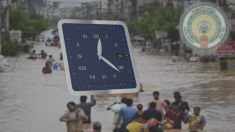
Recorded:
12.22
